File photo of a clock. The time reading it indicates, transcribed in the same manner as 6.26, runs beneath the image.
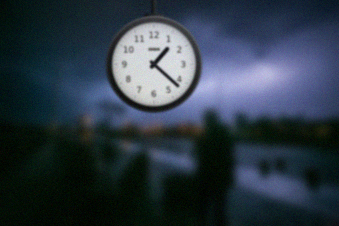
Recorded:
1.22
